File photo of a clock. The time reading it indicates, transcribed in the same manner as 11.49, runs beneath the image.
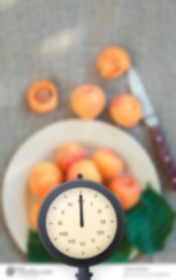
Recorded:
12.00
